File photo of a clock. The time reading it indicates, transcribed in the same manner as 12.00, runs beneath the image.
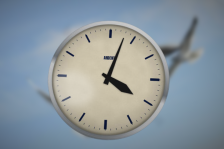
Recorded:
4.03
